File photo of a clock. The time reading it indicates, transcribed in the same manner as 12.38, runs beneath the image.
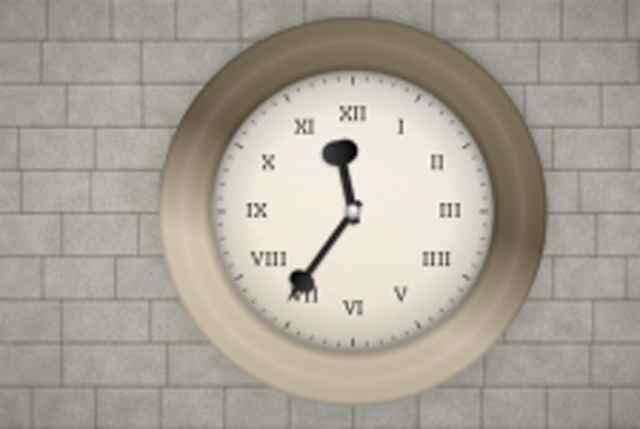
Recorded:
11.36
